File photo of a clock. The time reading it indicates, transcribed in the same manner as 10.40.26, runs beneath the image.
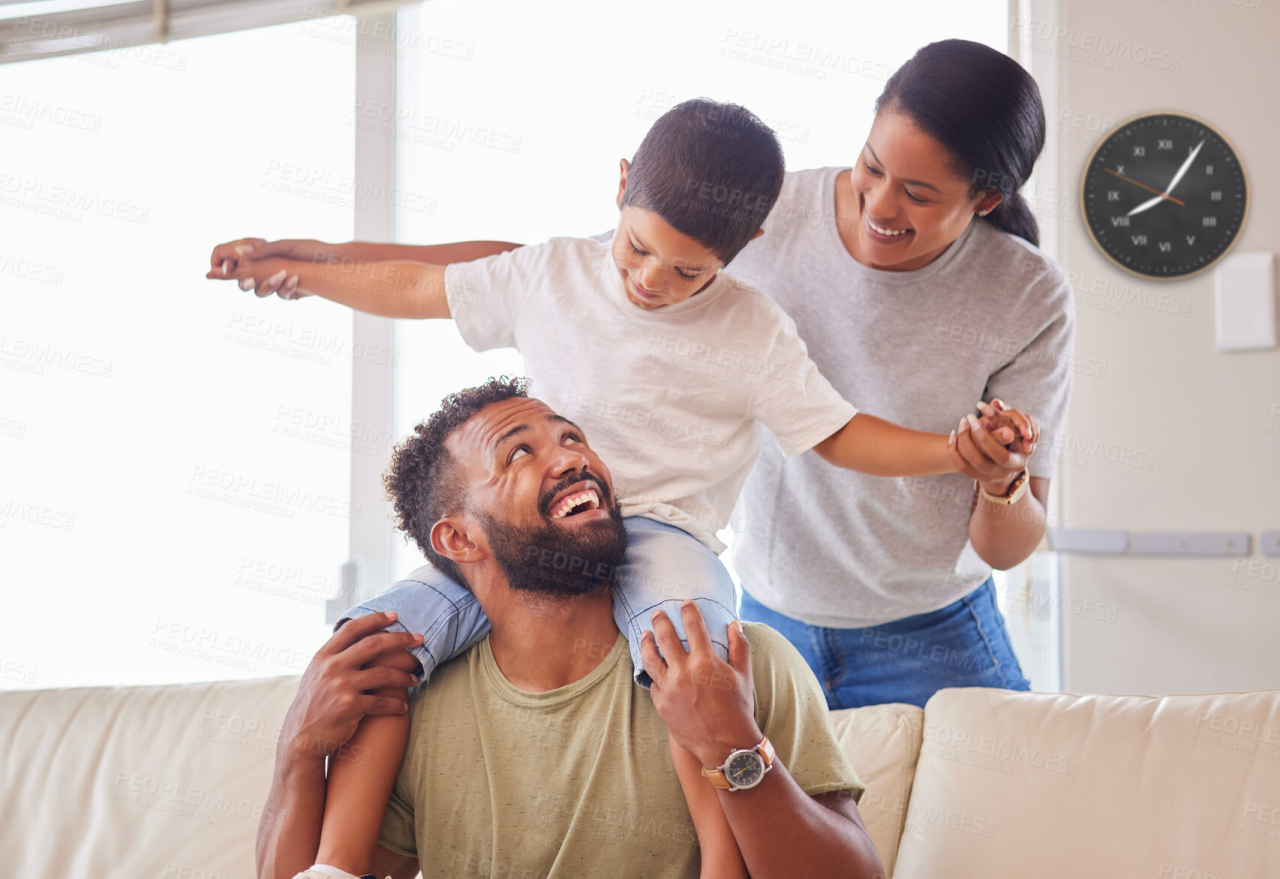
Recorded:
8.05.49
